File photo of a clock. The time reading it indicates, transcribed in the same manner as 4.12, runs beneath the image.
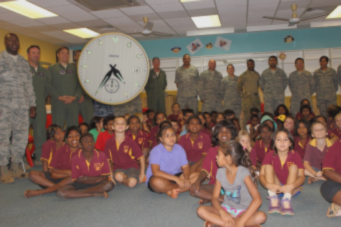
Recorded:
4.35
